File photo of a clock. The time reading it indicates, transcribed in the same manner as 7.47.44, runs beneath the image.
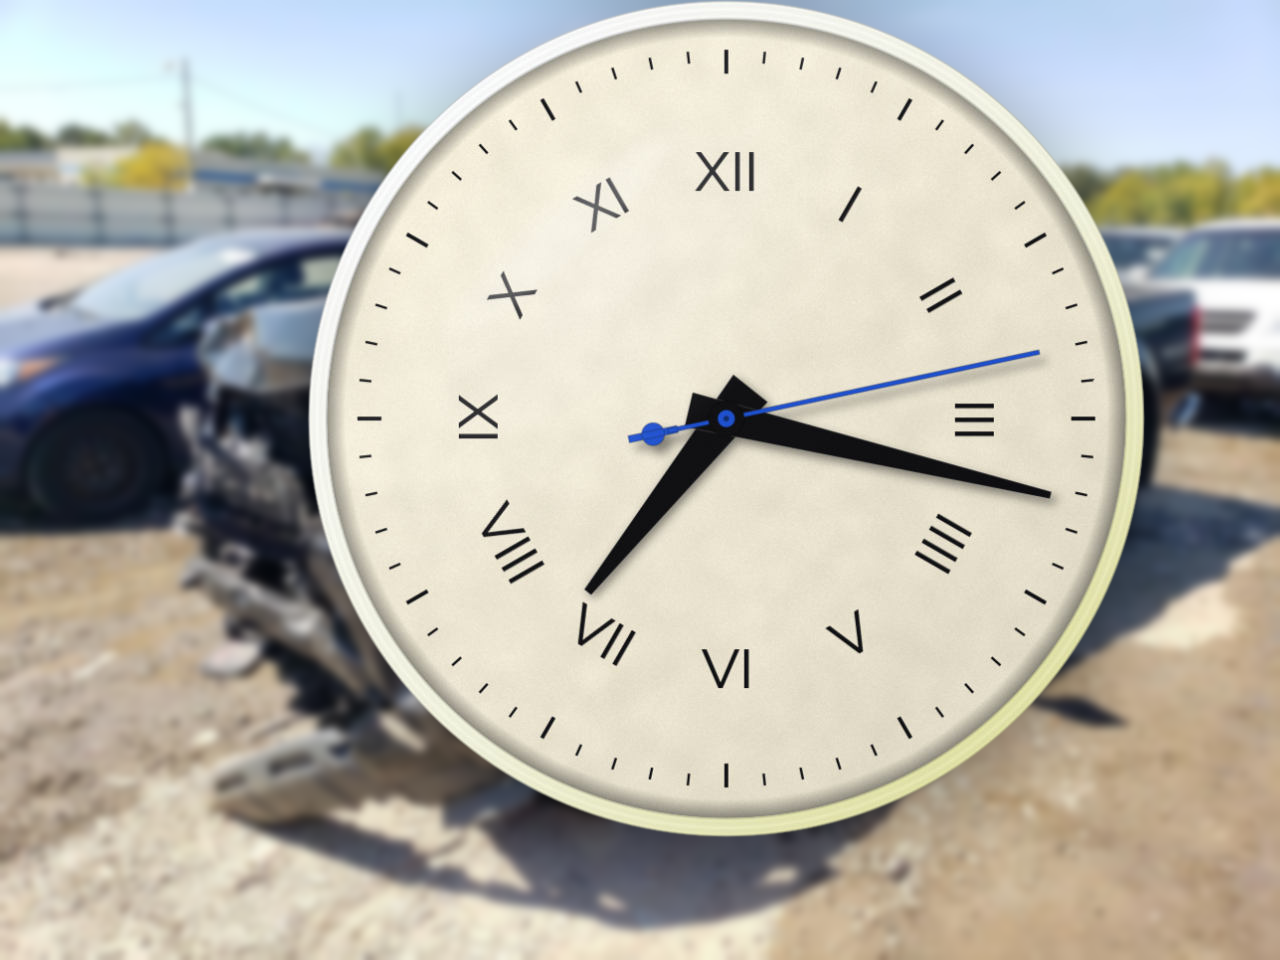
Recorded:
7.17.13
